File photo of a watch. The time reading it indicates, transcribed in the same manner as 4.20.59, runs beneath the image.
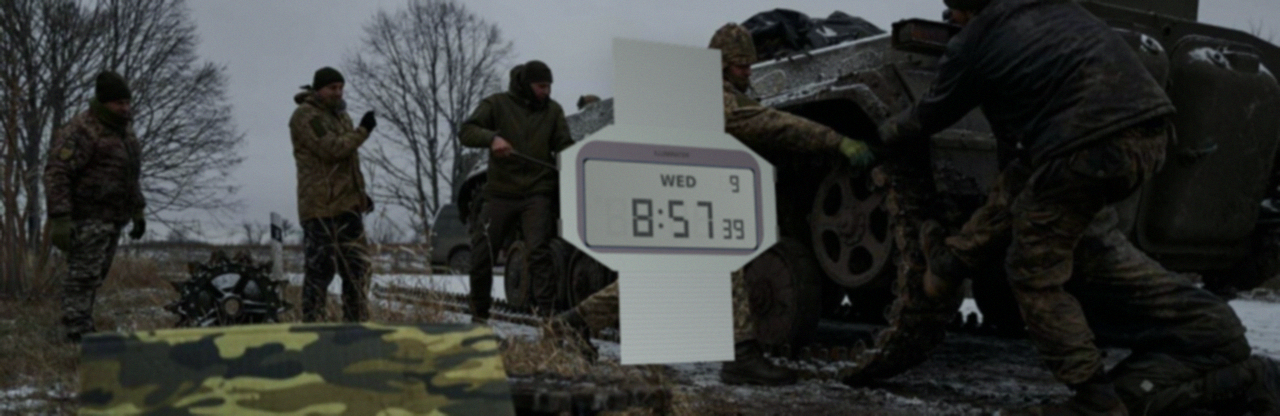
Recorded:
8.57.39
